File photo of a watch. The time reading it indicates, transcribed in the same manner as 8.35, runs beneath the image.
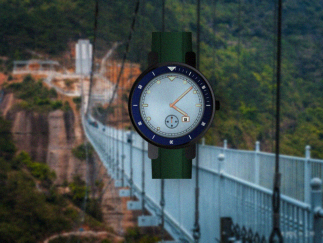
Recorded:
4.08
